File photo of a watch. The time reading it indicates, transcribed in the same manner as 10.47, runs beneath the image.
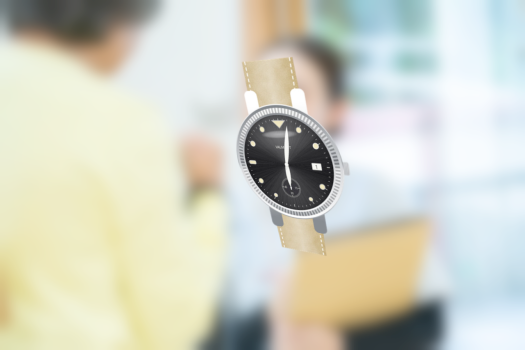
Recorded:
6.02
